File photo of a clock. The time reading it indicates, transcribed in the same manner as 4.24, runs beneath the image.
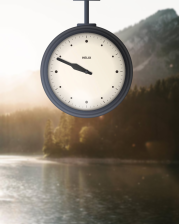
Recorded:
9.49
